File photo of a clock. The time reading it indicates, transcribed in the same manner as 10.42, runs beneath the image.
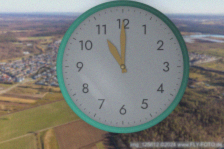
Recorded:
11.00
